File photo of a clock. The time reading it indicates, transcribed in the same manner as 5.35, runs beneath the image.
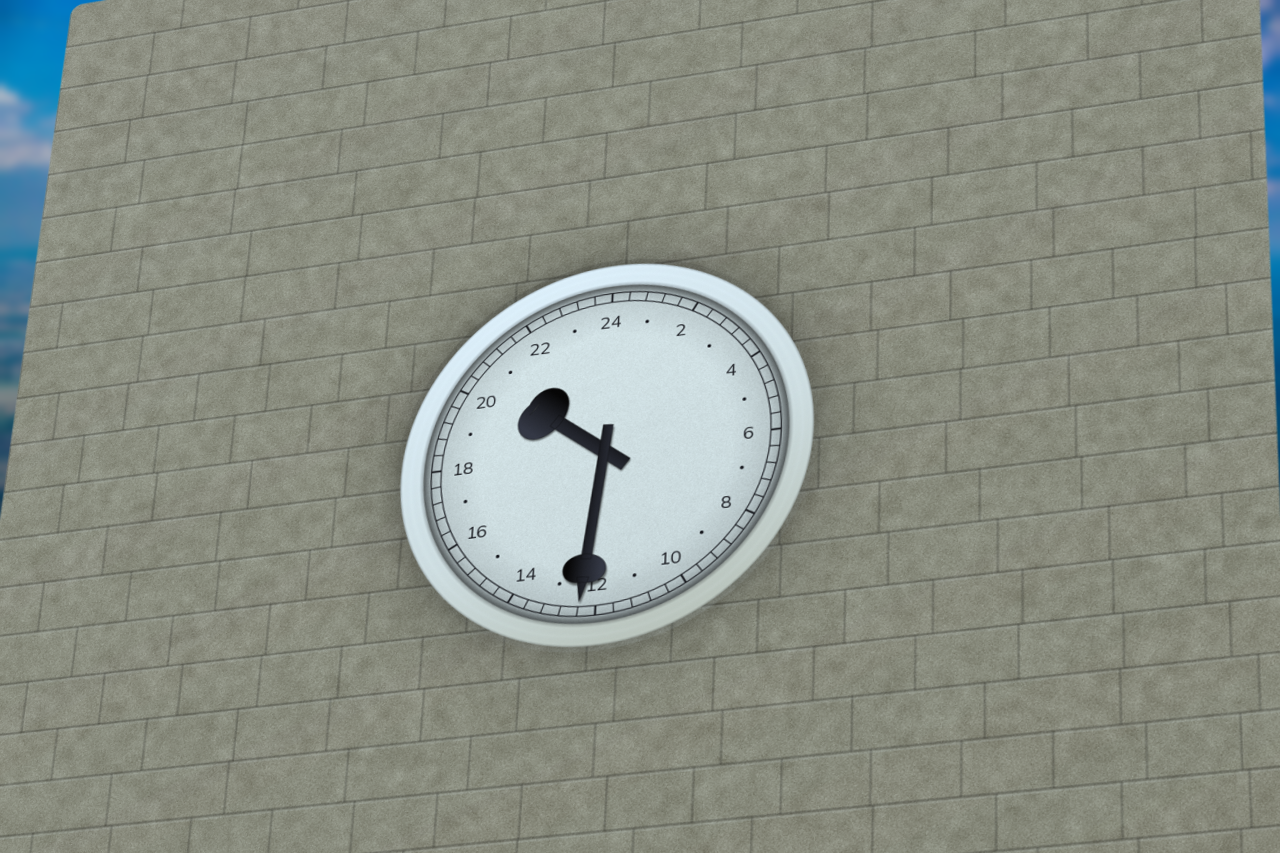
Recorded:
20.31
